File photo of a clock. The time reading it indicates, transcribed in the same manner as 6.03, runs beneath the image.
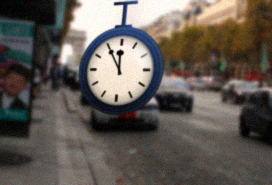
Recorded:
11.55
